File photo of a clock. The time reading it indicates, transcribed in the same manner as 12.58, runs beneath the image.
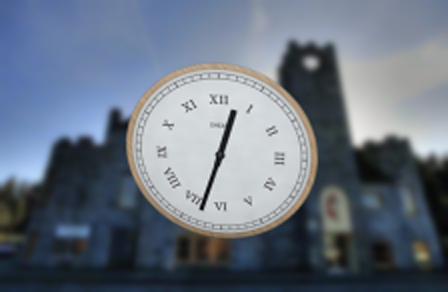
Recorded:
12.33
